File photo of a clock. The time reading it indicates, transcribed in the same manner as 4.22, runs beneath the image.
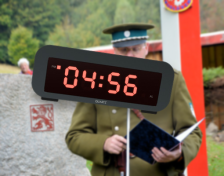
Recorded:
4.56
